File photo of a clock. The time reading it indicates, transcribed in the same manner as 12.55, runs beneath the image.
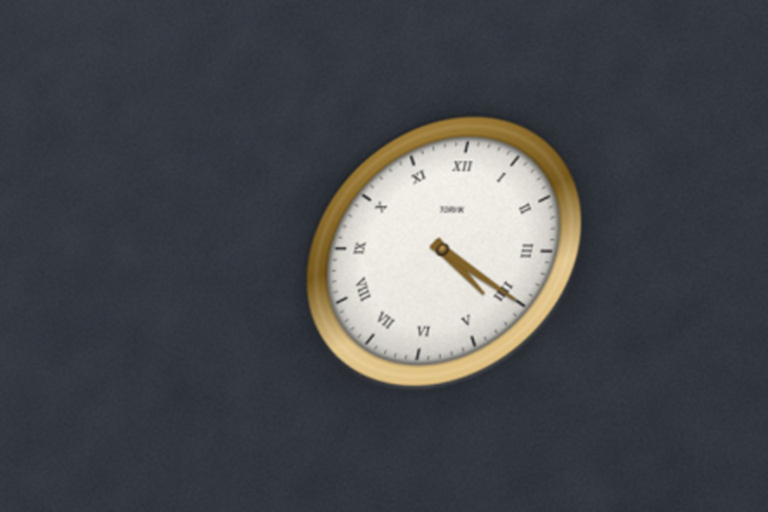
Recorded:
4.20
